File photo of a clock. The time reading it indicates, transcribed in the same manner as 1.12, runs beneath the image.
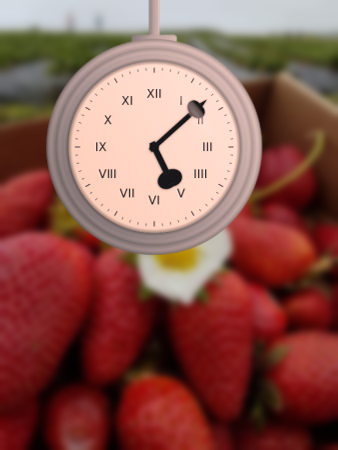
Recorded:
5.08
